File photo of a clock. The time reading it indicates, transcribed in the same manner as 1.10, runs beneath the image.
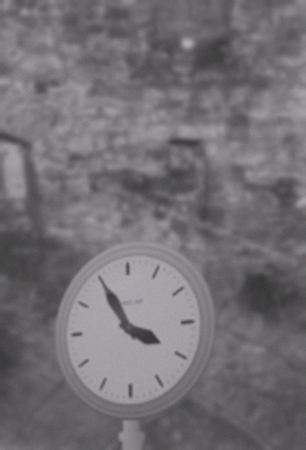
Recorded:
3.55
